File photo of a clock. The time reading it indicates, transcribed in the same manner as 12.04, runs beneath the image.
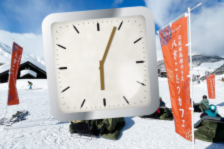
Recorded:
6.04
